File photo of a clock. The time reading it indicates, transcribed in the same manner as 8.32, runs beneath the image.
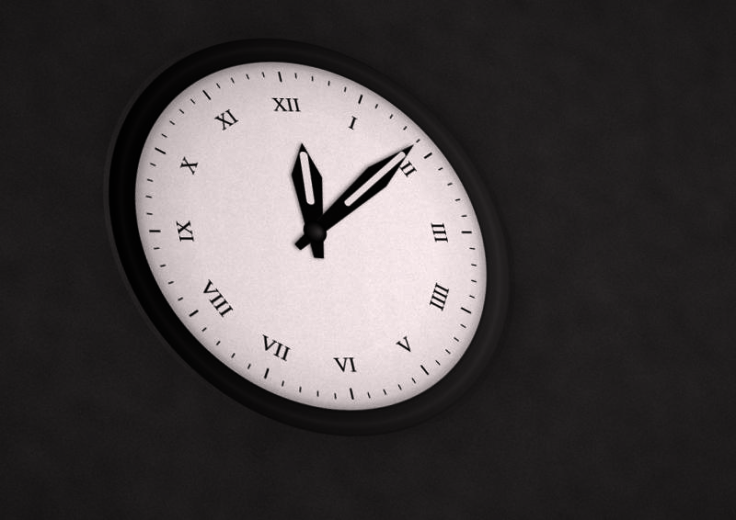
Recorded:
12.09
